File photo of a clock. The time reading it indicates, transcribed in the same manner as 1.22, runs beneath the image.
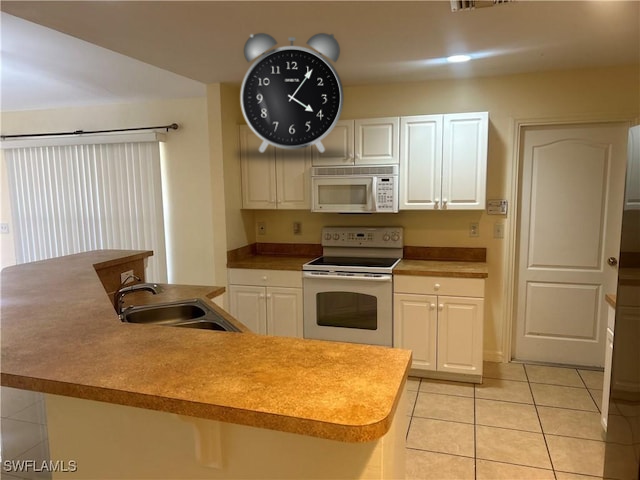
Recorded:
4.06
